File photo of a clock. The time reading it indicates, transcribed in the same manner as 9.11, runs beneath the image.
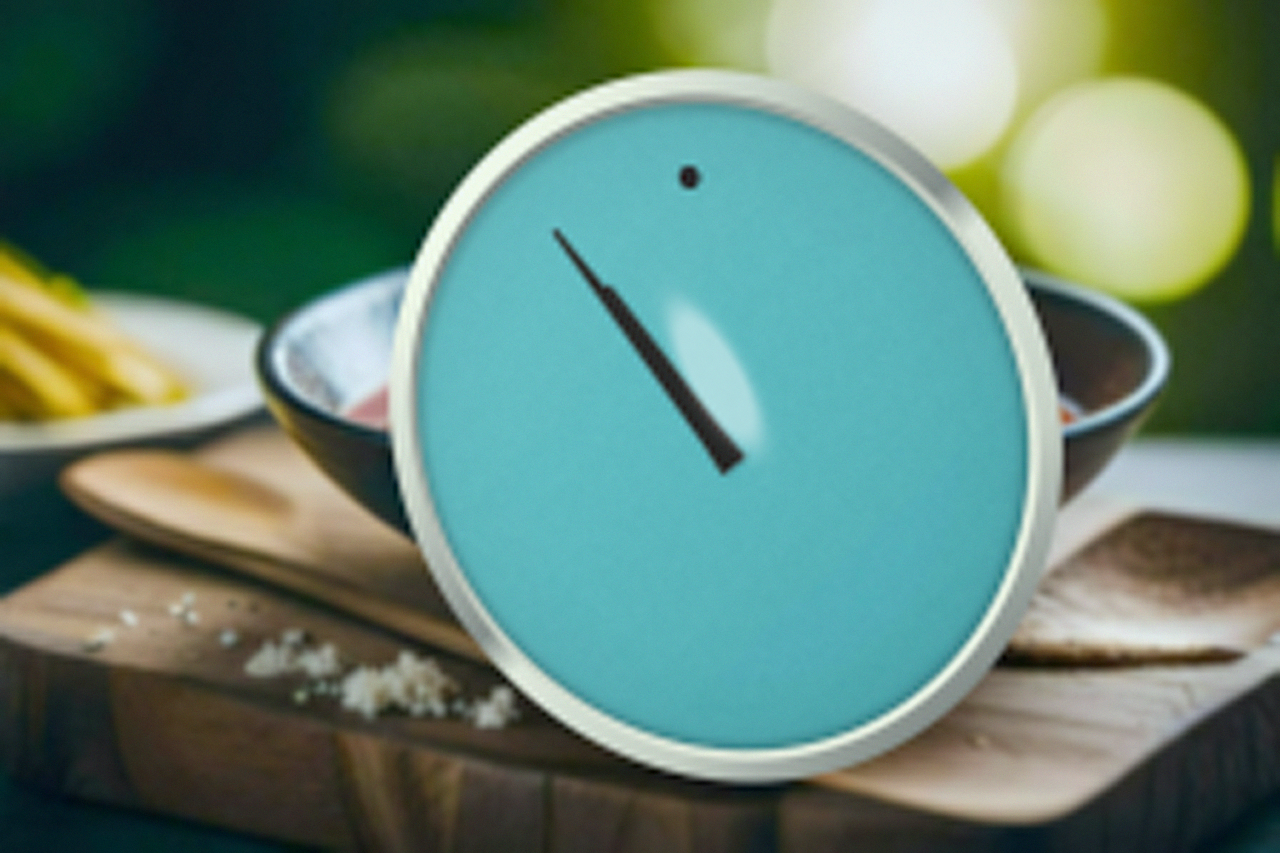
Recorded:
10.54
